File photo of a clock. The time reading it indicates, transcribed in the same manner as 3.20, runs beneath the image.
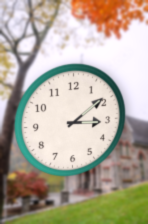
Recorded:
3.09
